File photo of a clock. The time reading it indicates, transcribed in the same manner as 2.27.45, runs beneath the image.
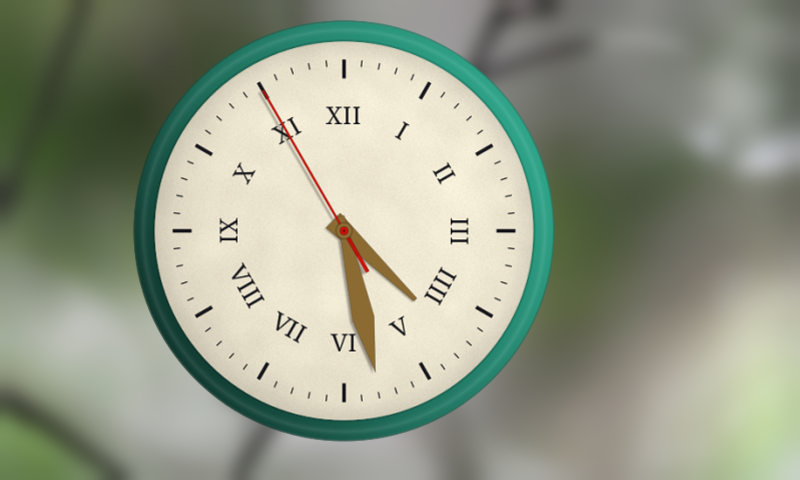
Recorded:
4.27.55
